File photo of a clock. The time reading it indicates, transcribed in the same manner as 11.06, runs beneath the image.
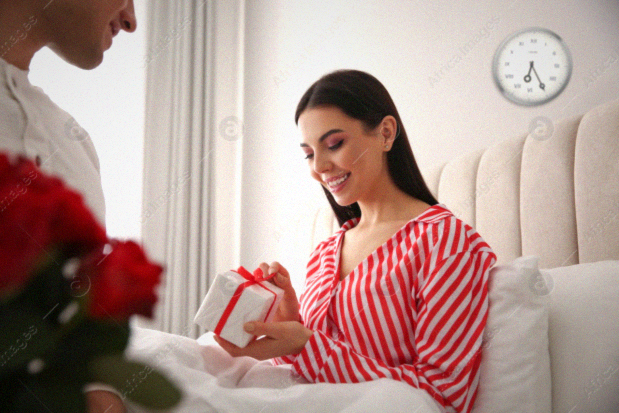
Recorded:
6.25
